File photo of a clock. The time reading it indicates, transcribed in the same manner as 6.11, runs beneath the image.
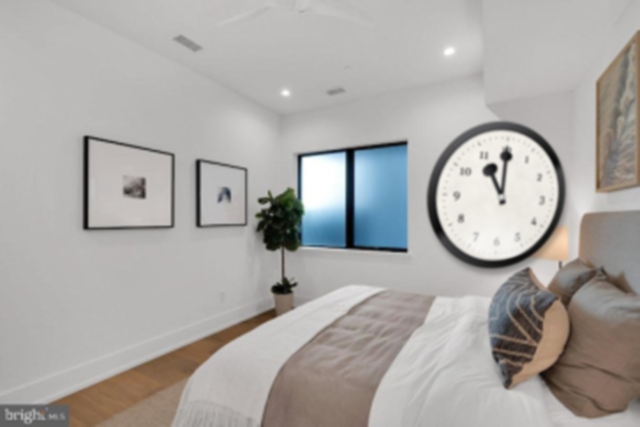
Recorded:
11.00
